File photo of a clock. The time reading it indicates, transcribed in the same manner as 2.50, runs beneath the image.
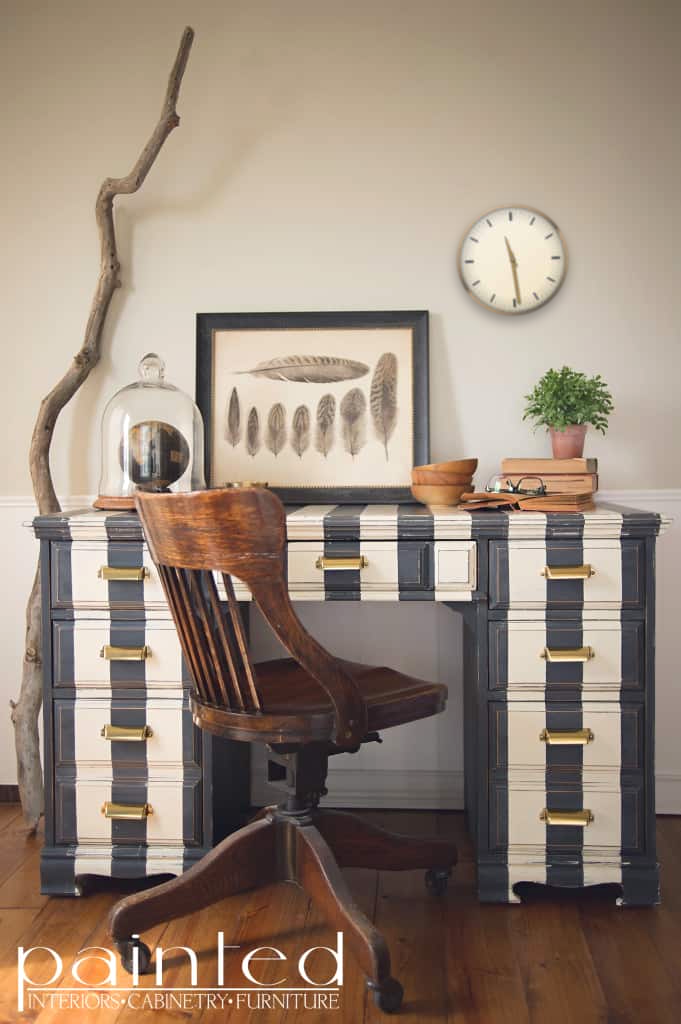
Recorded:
11.29
